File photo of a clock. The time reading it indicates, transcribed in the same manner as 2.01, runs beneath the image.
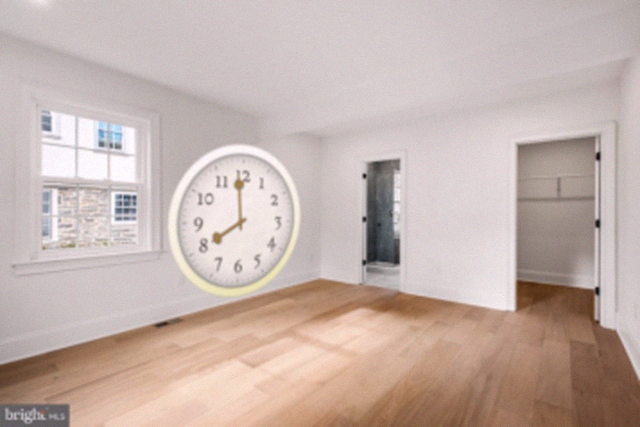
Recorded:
7.59
